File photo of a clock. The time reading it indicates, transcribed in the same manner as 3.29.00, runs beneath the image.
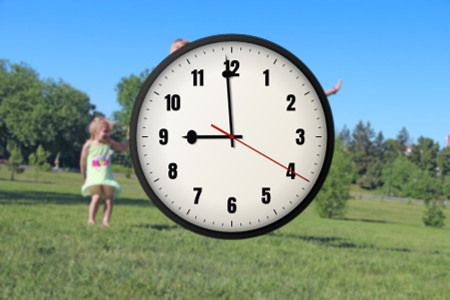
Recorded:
8.59.20
